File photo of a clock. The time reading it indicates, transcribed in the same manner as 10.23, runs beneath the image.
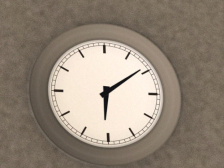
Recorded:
6.09
